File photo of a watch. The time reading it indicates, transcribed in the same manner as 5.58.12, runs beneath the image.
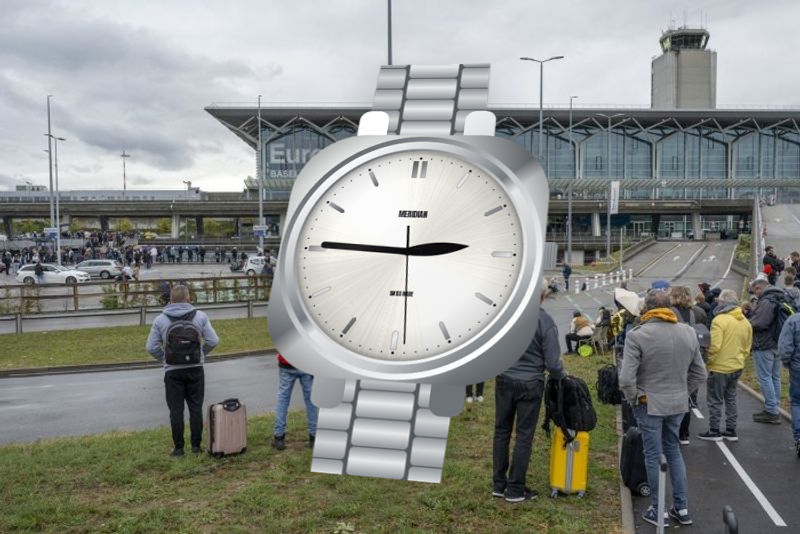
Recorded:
2.45.29
